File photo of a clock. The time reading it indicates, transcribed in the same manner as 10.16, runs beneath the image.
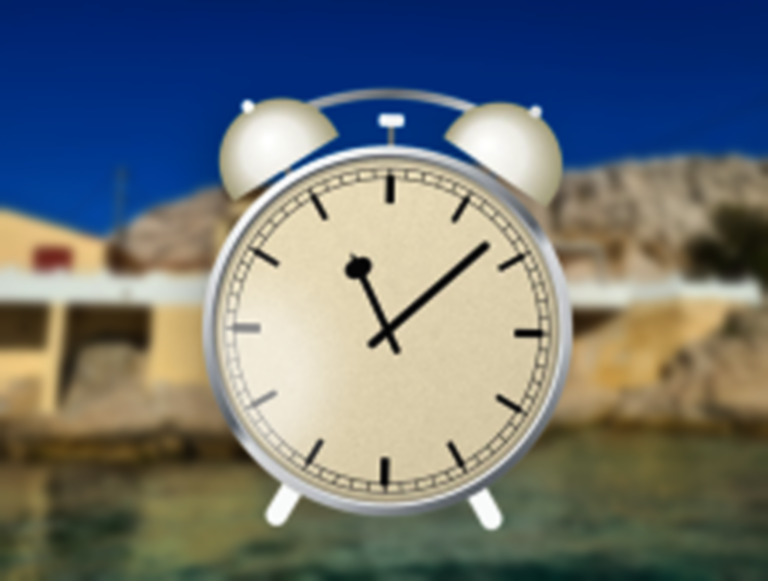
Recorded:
11.08
